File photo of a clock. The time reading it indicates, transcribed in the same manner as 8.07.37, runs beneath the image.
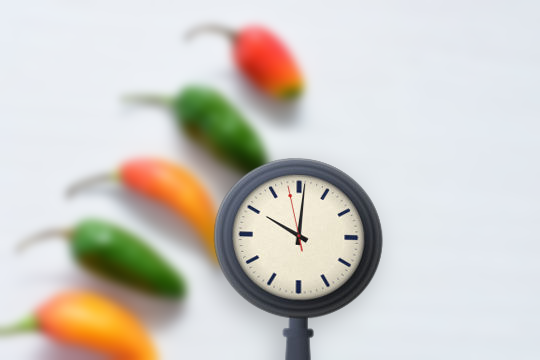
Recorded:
10.00.58
